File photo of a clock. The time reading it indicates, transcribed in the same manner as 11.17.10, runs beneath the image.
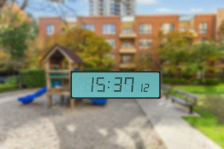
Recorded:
15.37.12
